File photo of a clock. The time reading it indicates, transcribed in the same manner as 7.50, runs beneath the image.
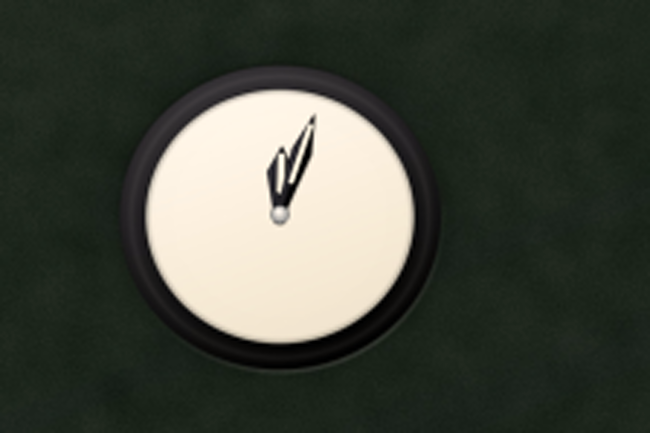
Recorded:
12.03
